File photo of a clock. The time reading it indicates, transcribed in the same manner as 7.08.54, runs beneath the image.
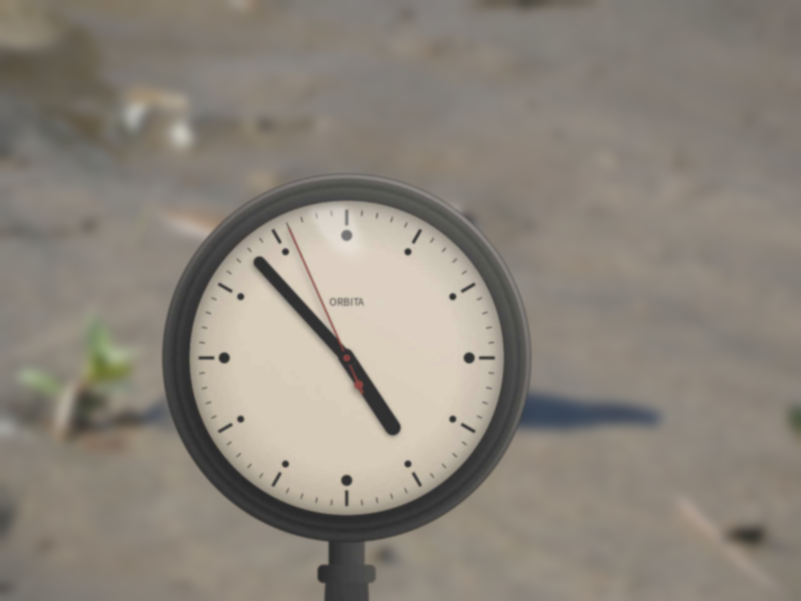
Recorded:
4.52.56
